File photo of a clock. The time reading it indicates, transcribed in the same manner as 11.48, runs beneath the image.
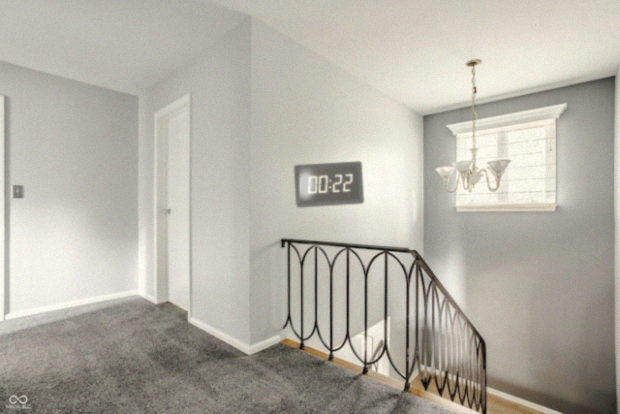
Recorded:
0.22
